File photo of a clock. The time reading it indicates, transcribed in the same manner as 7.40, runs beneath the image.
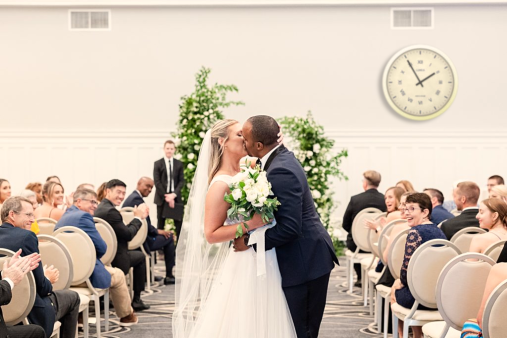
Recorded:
1.55
